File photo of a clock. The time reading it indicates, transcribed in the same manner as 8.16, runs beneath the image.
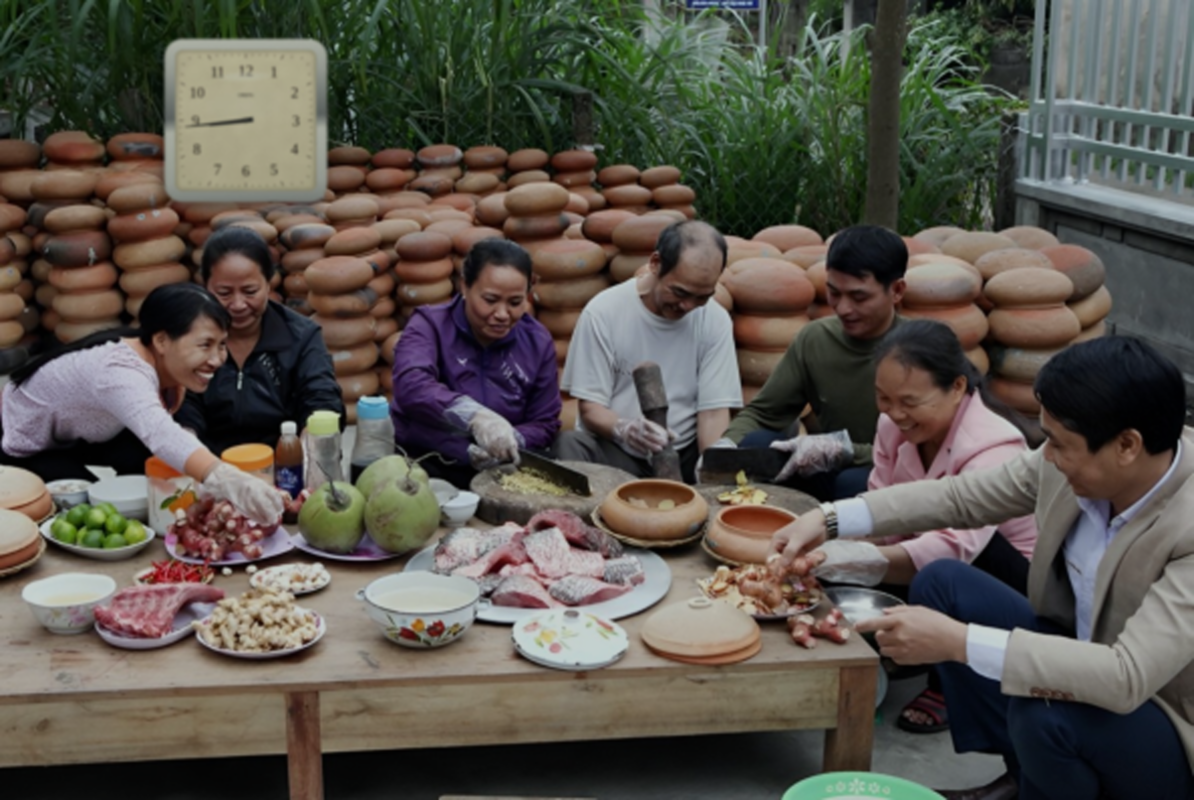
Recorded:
8.44
